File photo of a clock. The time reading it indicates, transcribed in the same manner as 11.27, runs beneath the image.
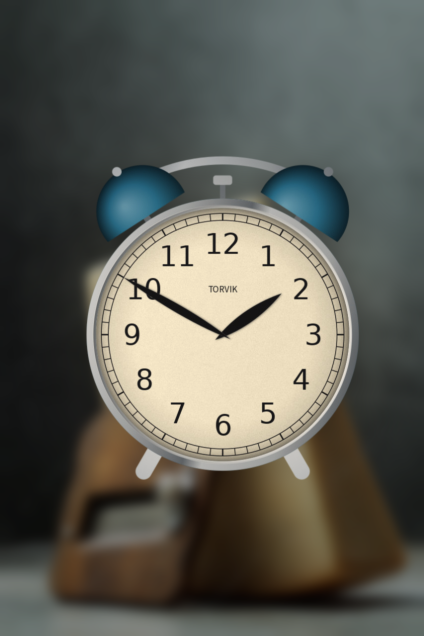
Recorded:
1.50
